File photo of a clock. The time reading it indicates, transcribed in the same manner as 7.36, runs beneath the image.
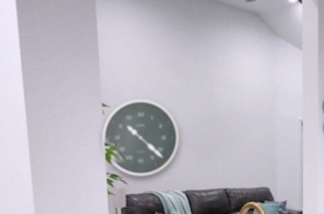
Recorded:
10.22
